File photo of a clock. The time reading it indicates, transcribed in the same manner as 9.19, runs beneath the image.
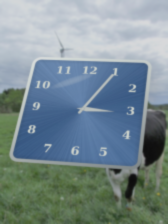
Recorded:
3.05
